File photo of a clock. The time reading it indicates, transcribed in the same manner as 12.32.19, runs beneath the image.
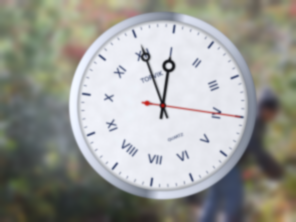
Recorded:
1.00.20
